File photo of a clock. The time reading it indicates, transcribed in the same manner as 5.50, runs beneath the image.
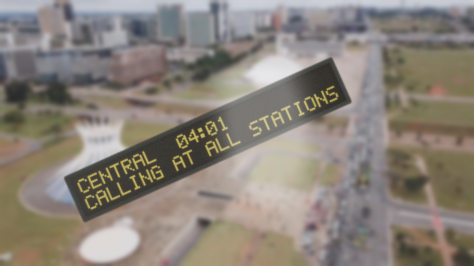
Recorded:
4.01
